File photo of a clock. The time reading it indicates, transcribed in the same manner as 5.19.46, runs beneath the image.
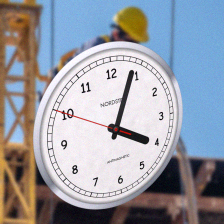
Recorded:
4.03.50
